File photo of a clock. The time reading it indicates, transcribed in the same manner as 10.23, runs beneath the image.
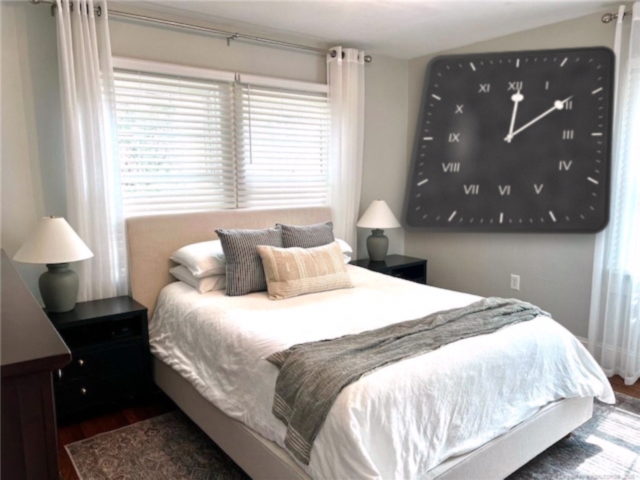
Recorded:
12.09
